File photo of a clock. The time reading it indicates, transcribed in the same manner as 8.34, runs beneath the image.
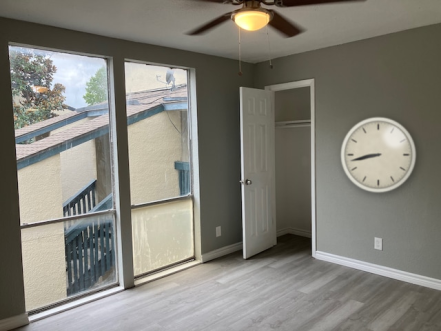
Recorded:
8.43
